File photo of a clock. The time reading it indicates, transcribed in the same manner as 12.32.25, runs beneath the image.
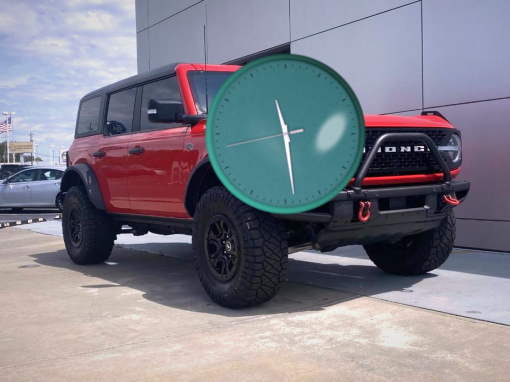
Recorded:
11.28.43
